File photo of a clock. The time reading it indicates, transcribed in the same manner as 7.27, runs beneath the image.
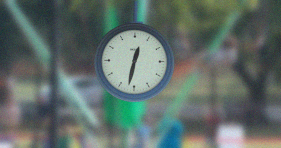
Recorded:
12.32
